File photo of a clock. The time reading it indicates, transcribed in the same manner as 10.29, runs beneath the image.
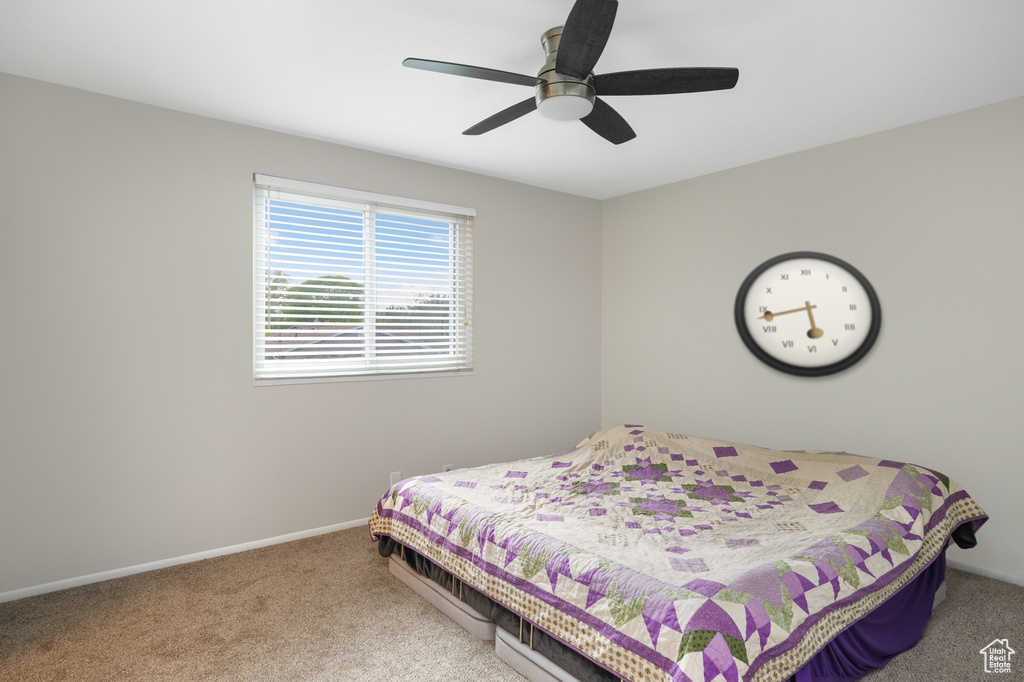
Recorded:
5.43
